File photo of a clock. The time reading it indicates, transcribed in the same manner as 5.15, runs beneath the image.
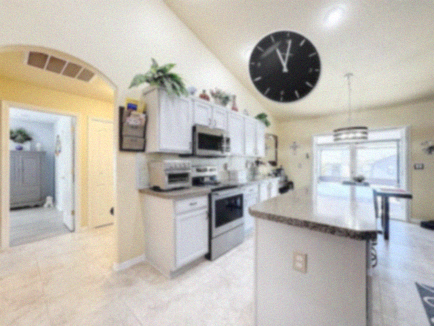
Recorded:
11.01
